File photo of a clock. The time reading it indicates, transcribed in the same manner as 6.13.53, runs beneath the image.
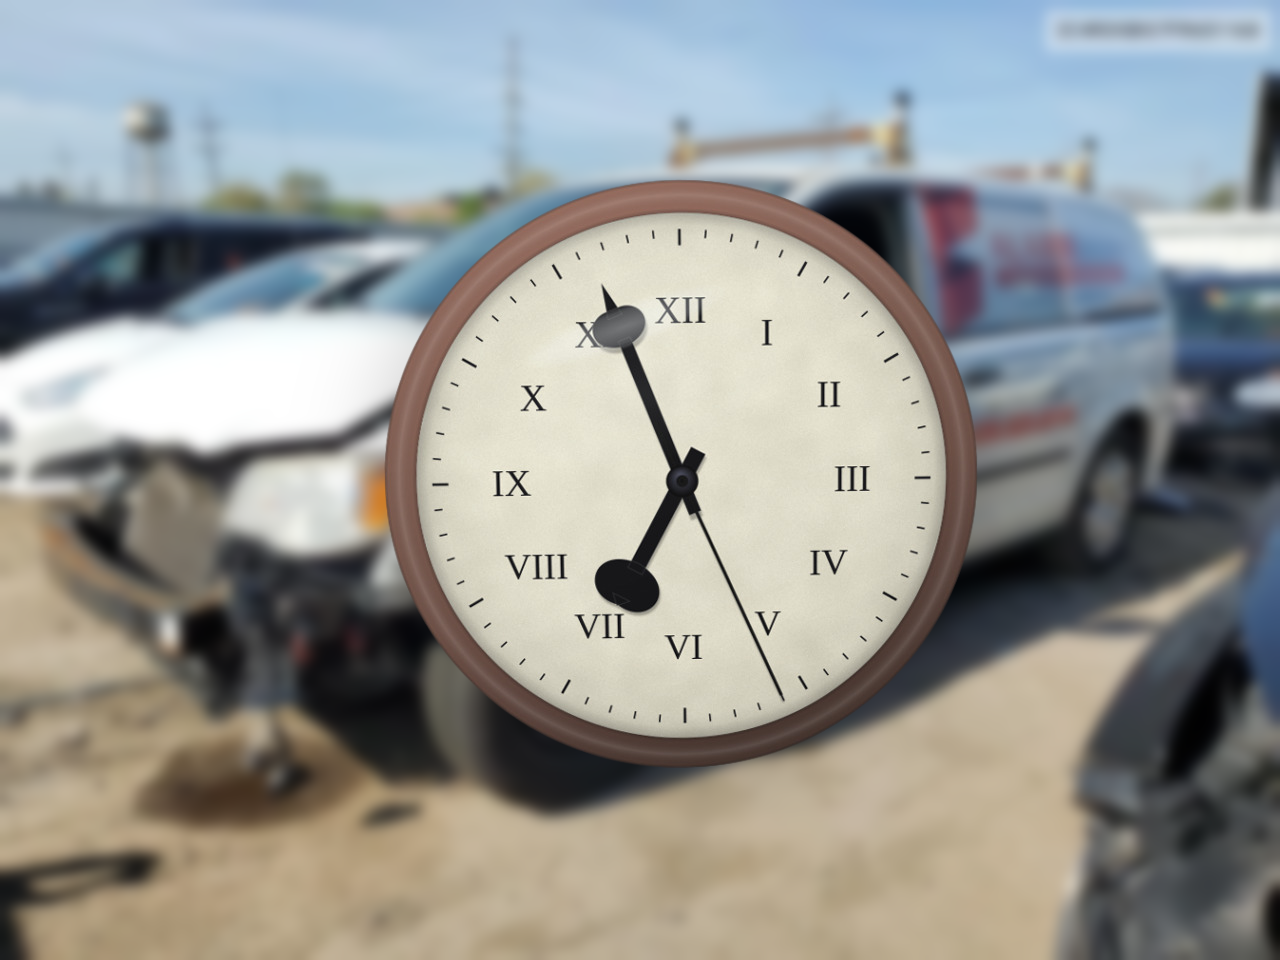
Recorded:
6.56.26
